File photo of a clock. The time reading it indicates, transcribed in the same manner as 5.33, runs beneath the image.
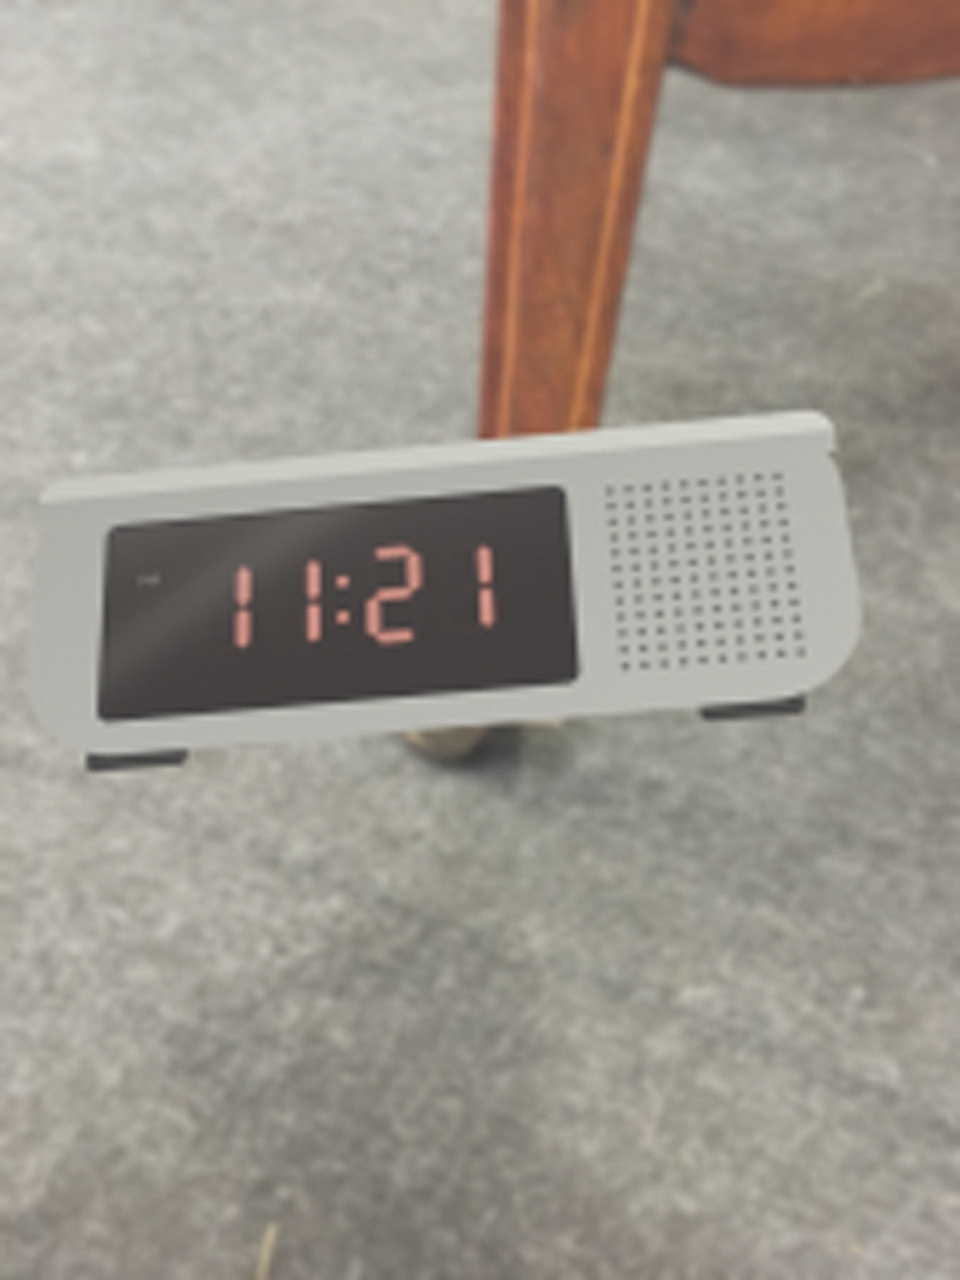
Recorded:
11.21
